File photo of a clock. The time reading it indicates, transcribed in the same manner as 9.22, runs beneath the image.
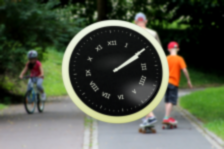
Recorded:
2.10
